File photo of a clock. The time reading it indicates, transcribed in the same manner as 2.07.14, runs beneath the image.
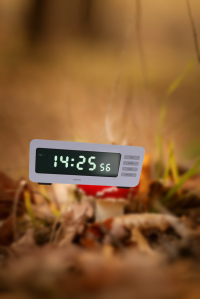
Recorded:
14.25.56
